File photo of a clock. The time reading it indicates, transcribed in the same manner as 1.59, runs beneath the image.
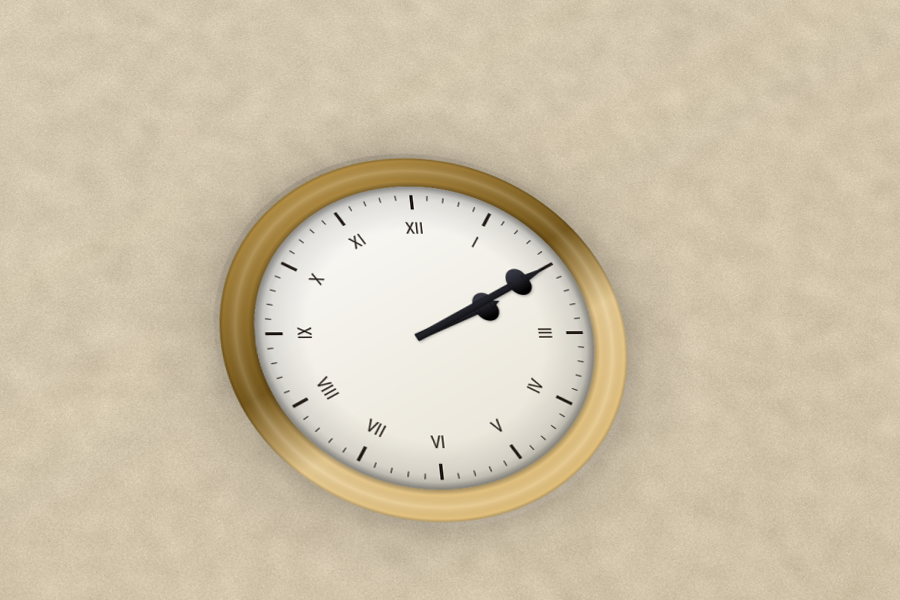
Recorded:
2.10
